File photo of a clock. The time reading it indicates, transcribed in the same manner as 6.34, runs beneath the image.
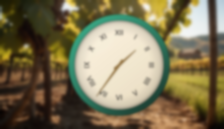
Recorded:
1.36
